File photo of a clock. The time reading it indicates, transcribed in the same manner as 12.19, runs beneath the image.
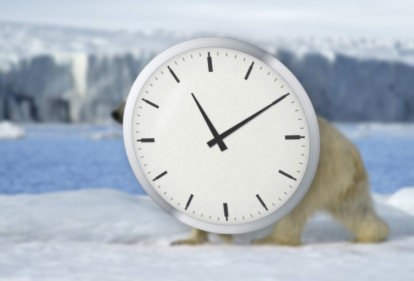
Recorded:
11.10
